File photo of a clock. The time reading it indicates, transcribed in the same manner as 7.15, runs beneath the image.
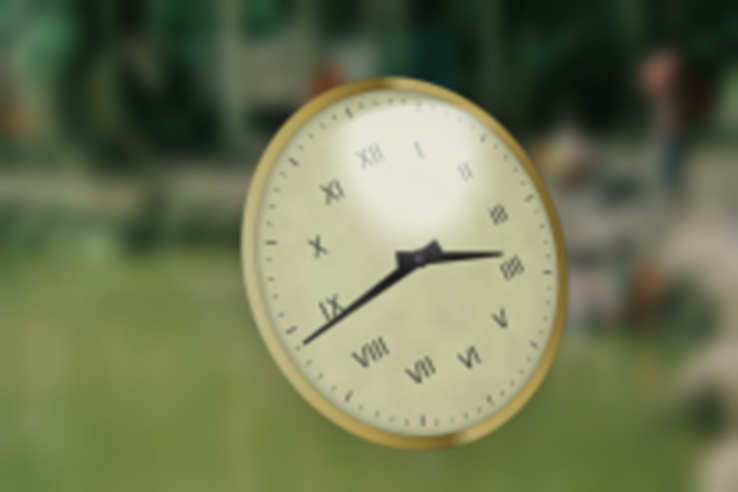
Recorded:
3.44
